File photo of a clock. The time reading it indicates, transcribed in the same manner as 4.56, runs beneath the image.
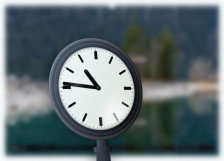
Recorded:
10.46
